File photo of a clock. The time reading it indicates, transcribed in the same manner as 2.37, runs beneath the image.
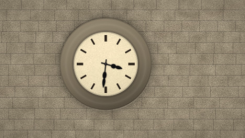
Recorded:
3.31
